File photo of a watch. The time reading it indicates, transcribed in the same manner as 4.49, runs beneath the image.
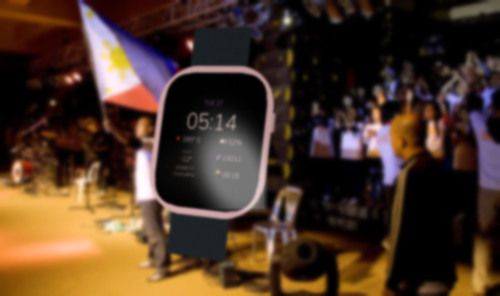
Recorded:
5.14
